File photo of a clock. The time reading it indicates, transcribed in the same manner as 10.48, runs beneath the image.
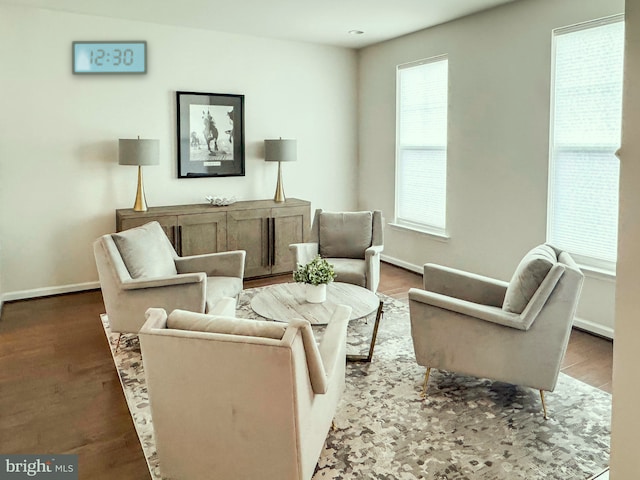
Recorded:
12.30
